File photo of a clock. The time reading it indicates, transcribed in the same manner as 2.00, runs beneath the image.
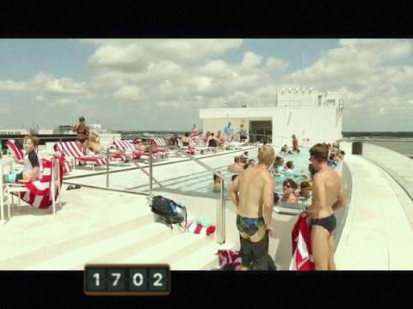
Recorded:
17.02
